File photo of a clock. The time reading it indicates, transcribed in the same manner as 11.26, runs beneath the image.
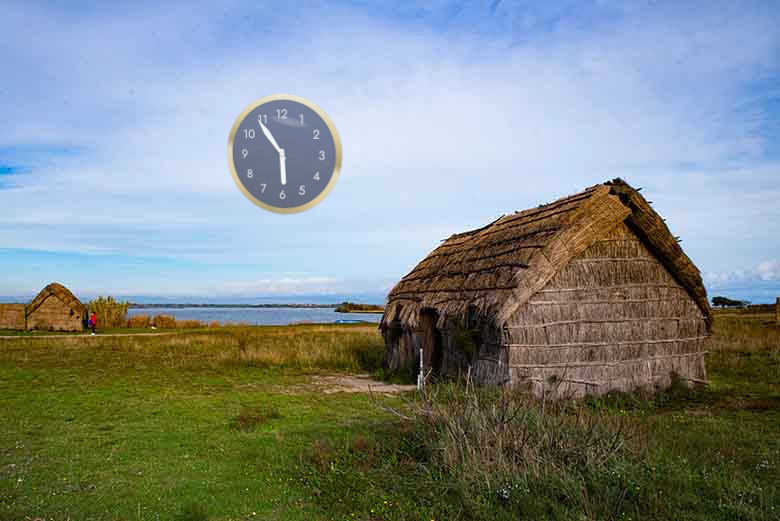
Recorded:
5.54
